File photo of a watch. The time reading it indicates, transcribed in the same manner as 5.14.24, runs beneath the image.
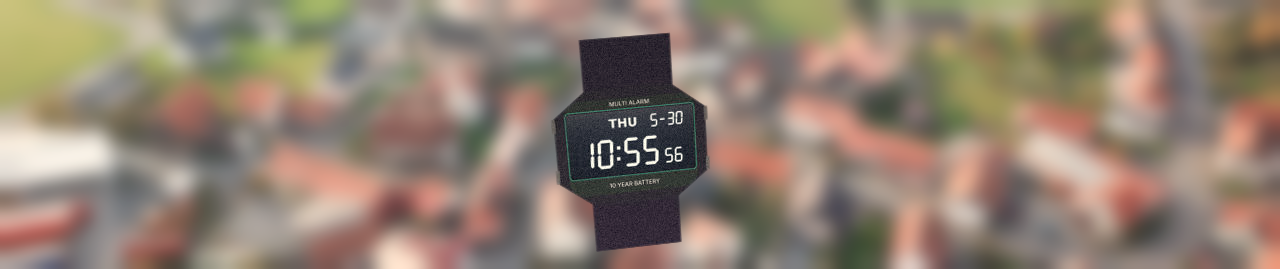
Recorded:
10.55.56
